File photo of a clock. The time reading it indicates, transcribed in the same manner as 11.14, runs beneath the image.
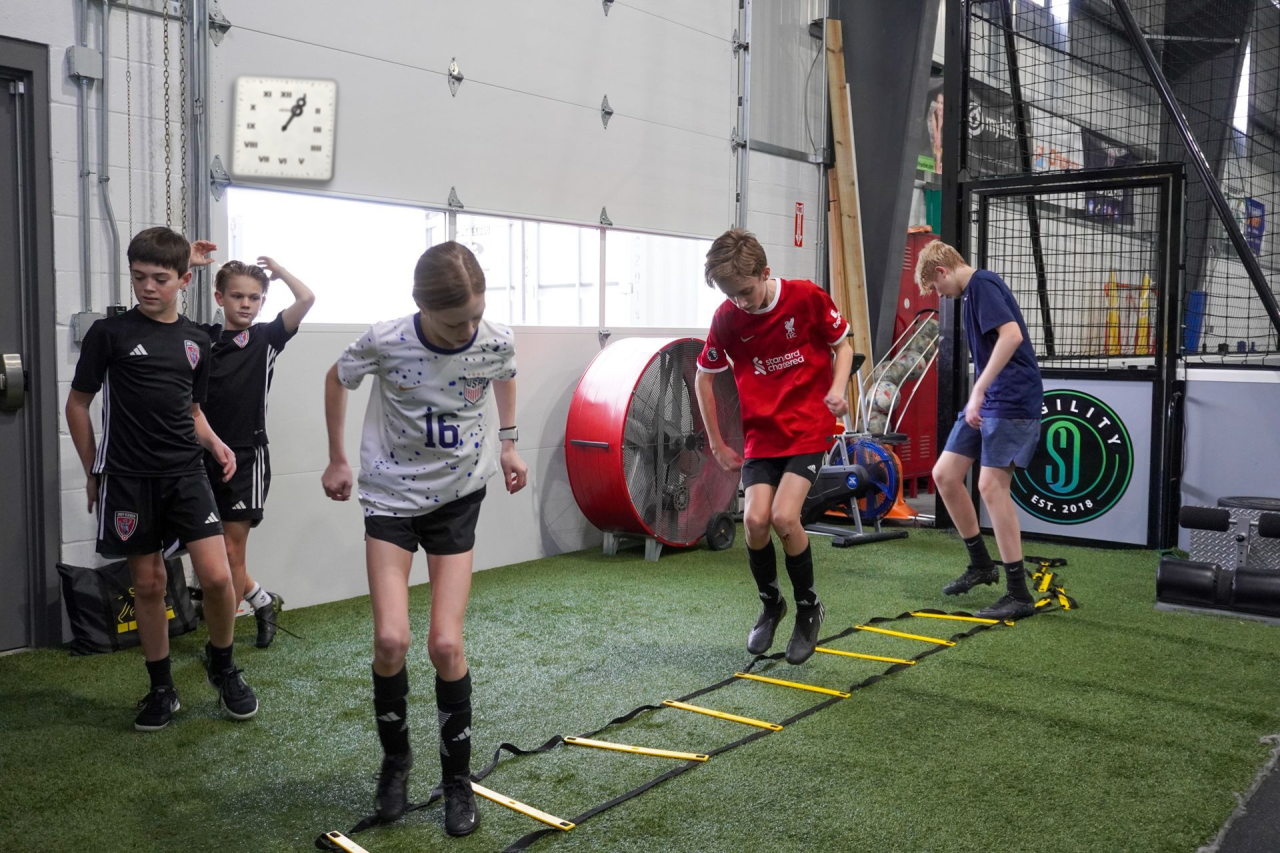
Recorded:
1.05
